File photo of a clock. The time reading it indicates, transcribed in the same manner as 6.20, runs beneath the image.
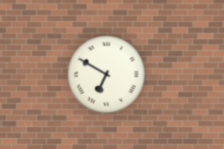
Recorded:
6.50
